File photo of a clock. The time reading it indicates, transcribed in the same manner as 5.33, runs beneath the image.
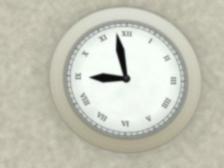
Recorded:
8.58
